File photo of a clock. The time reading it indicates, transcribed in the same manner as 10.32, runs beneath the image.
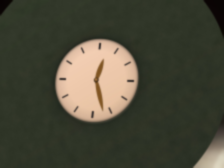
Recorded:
12.27
